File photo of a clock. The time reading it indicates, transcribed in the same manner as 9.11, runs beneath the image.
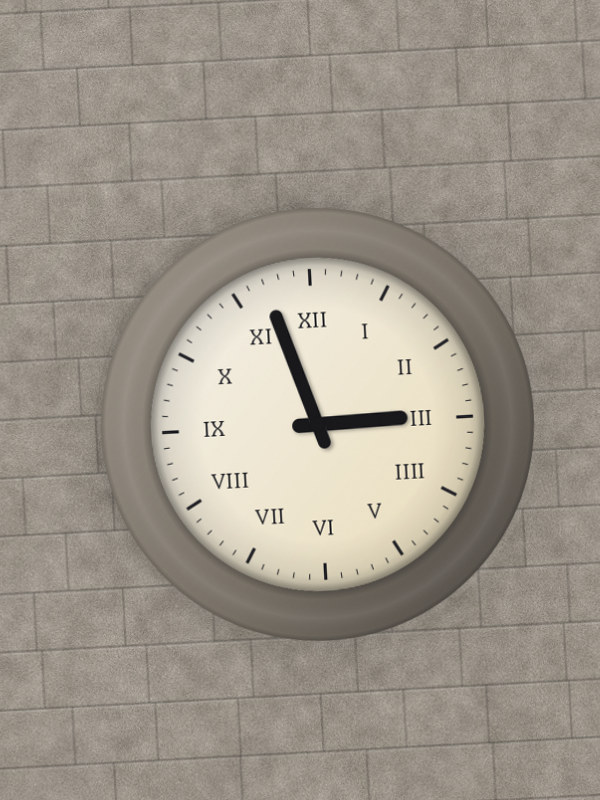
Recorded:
2.57
